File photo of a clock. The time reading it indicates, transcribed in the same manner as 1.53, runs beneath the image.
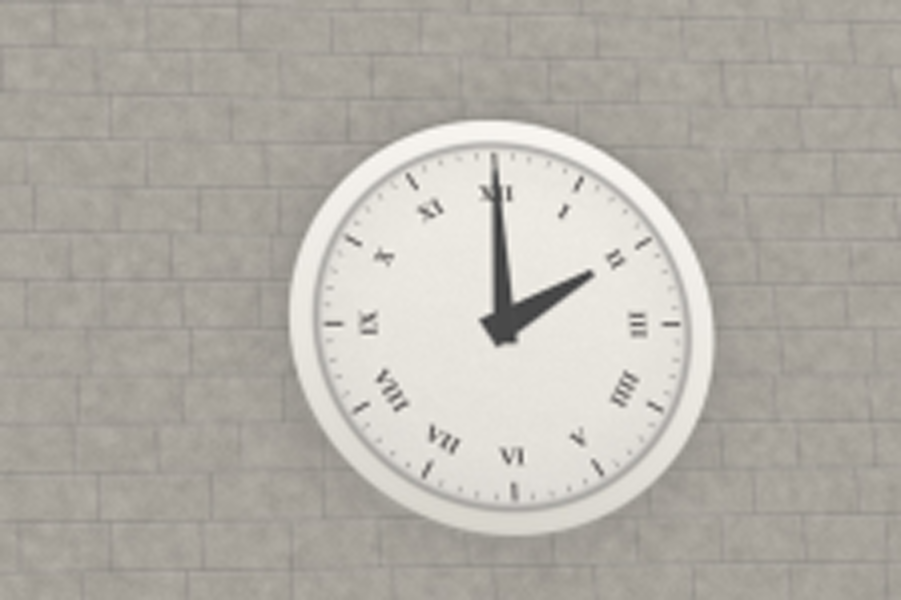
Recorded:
2.00
